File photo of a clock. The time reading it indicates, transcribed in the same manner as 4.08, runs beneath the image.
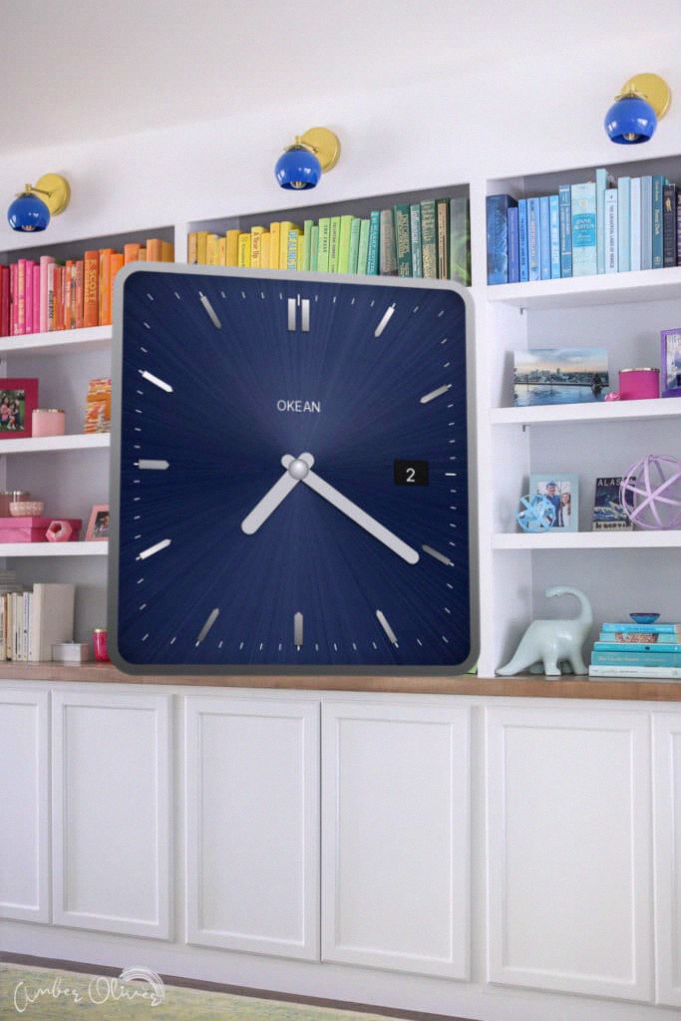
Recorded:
7.21
